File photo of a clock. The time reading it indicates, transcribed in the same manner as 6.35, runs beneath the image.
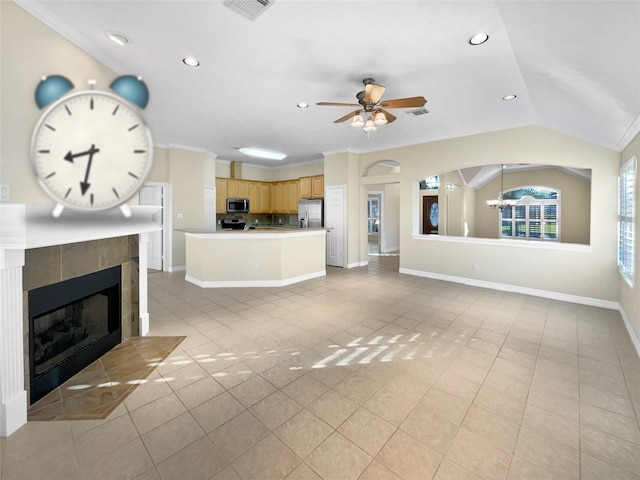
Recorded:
8.32
